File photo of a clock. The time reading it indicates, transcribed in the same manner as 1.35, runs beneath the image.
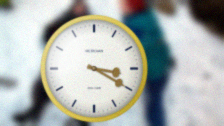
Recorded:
3.20
